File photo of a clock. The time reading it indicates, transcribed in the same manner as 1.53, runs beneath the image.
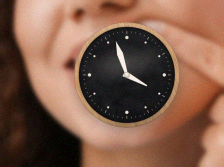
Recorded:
3.57
